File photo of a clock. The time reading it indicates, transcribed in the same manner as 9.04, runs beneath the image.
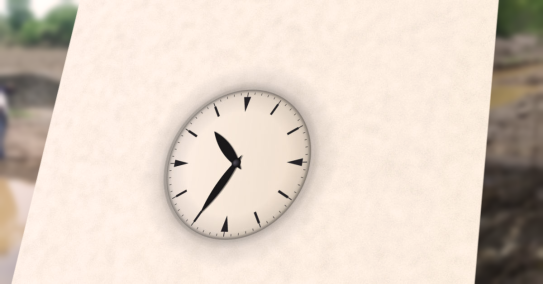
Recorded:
10.35
